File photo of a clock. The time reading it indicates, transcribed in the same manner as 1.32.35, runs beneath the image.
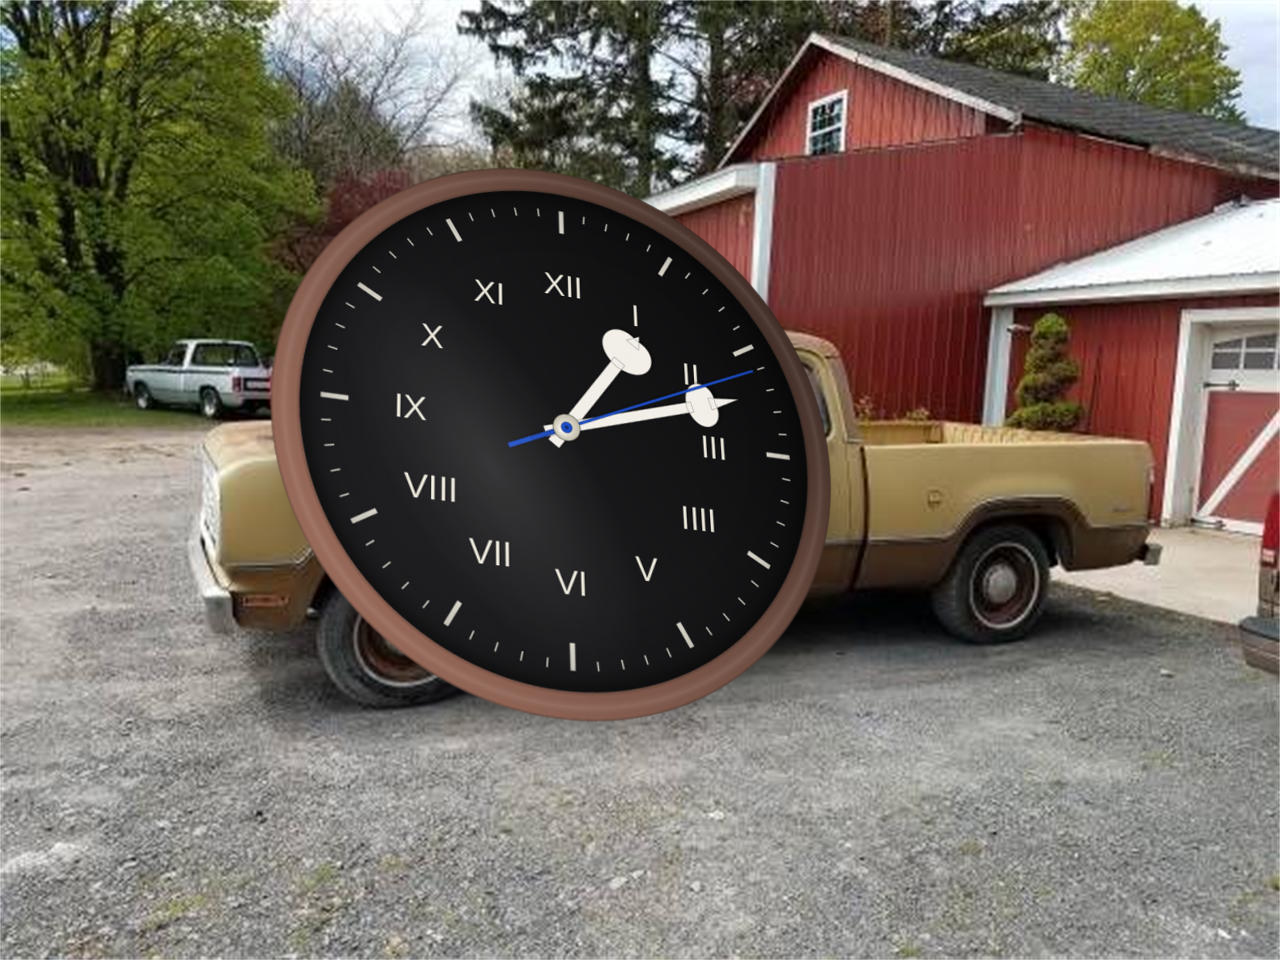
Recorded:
1.12.11
